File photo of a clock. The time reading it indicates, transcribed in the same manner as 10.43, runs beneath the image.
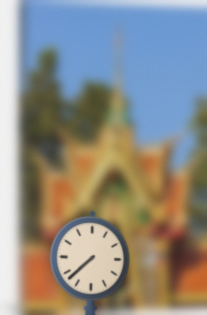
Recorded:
7.38
